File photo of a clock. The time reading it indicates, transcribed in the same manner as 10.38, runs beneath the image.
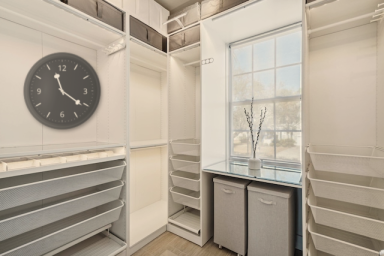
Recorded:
11.21
